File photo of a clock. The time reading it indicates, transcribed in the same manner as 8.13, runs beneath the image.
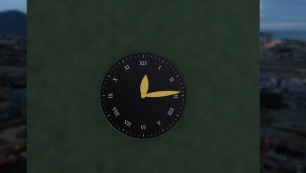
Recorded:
12.14
